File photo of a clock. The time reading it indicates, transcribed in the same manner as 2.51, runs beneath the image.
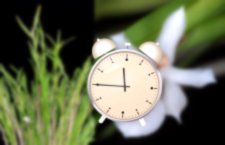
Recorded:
11.45
